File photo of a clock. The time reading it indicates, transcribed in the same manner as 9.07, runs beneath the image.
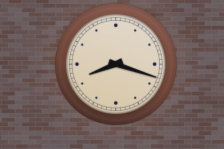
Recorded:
8.18
